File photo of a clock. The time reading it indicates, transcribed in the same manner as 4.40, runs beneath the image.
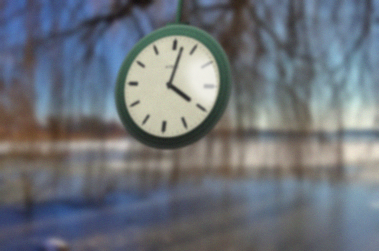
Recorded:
4.02
